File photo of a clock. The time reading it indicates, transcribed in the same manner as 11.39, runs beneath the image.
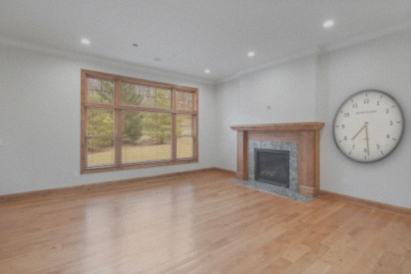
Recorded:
7.29
